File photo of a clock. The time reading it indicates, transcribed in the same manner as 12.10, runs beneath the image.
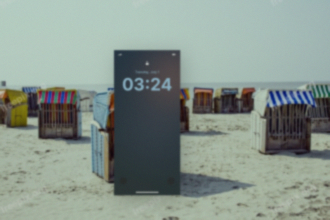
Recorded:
3.24
